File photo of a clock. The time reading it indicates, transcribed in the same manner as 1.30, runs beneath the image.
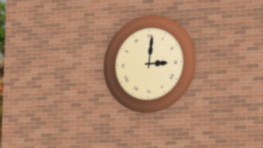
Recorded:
3.01
